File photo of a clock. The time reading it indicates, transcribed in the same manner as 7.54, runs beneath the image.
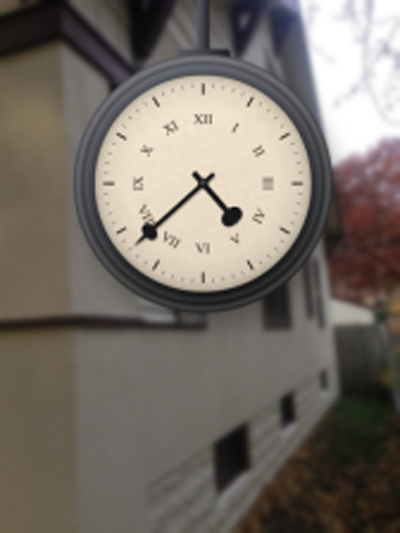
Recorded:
4.38
